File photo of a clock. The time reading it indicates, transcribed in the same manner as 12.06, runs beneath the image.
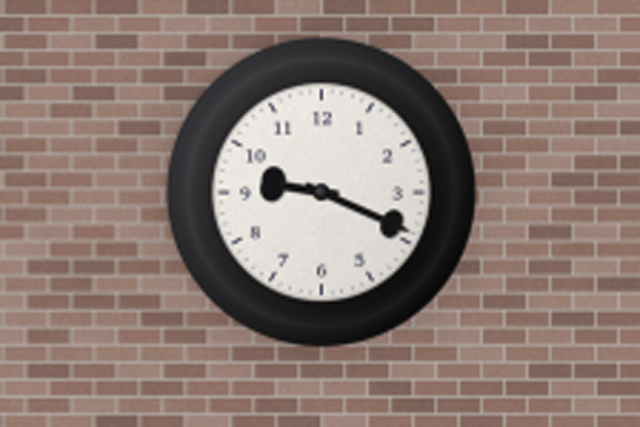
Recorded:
9.19
